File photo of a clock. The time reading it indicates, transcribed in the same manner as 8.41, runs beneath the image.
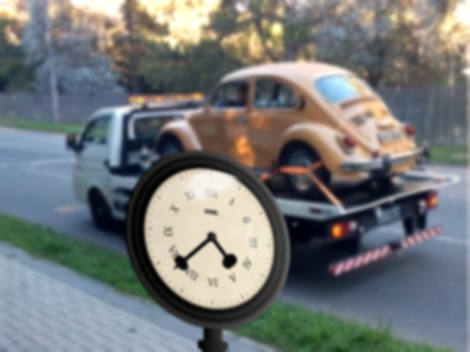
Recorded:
4.38
